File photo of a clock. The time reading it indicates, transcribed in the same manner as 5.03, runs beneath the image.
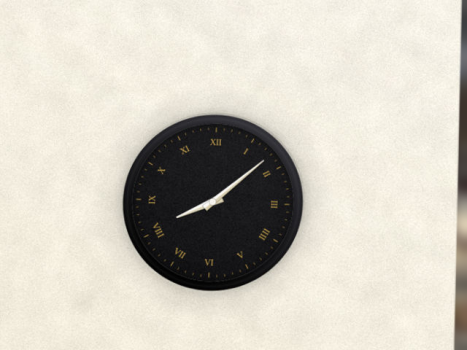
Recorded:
8.08
